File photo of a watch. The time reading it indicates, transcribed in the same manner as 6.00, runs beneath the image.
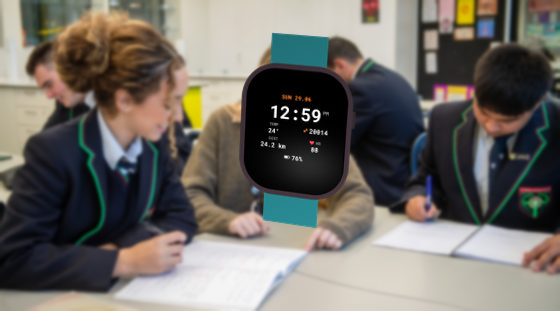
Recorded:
12.59
